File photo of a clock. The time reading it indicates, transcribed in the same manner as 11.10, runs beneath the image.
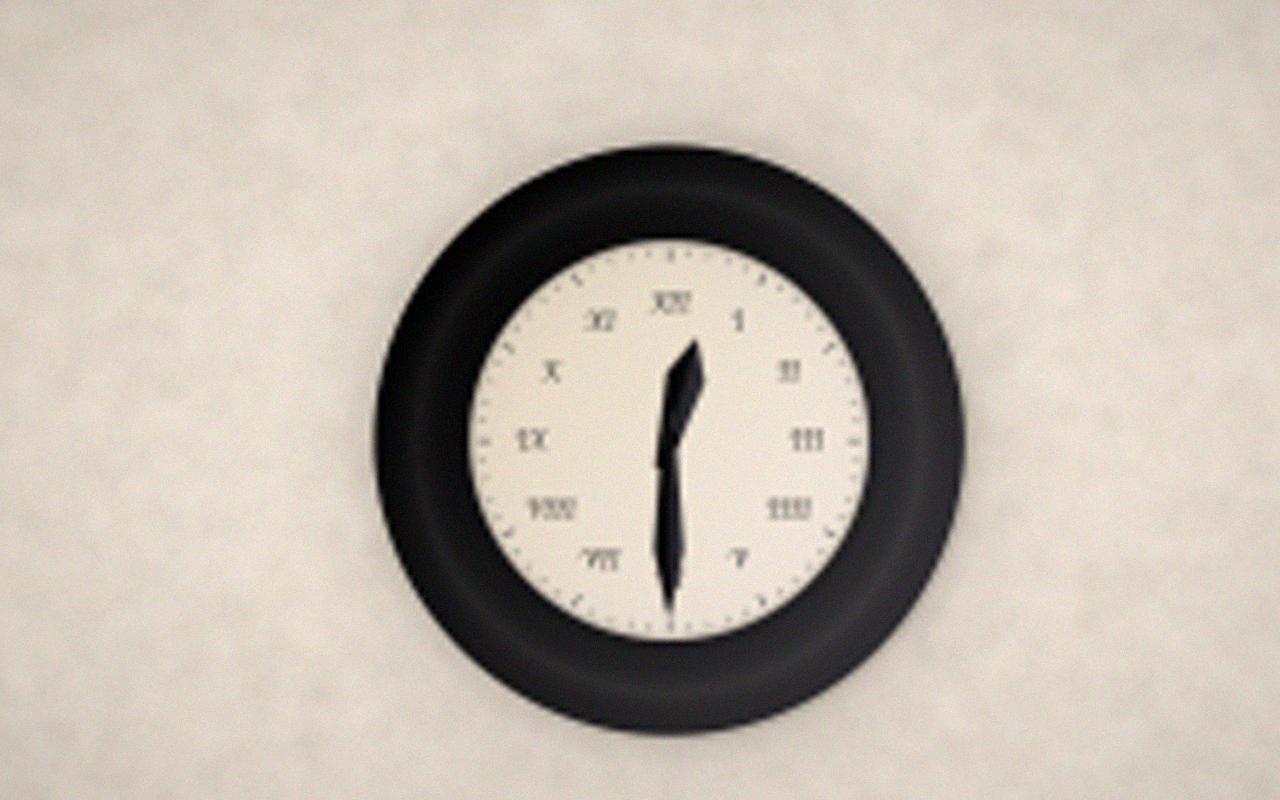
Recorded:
12.30
